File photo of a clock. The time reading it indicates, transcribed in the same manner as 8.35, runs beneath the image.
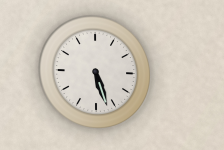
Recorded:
5.27
